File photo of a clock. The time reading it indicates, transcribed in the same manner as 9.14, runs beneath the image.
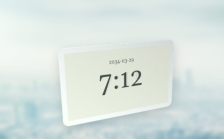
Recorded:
7.12
